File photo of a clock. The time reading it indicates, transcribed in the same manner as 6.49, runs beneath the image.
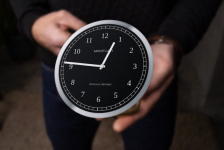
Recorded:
12.46
